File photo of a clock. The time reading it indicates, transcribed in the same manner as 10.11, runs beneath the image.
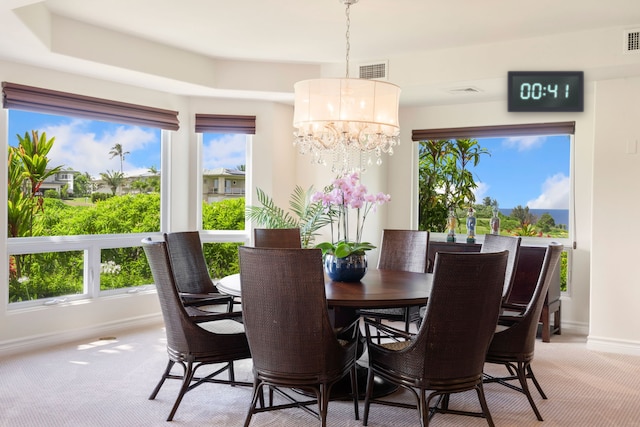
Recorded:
0.41
